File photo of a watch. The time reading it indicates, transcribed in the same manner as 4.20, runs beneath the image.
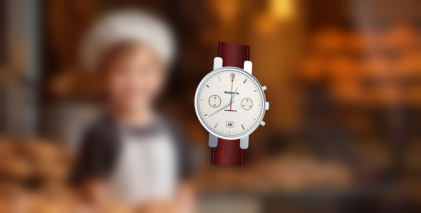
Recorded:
12.39
